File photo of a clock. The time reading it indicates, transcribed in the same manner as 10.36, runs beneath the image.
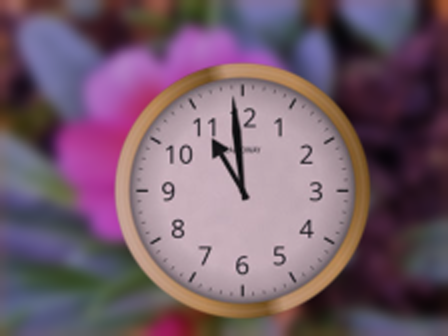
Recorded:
10.59
